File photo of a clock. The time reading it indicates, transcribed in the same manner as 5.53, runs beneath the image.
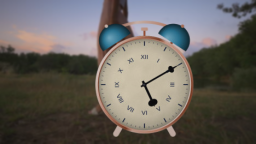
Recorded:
5.10
